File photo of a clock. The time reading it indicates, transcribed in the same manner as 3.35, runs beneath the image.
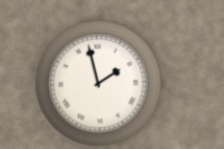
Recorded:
1.58
